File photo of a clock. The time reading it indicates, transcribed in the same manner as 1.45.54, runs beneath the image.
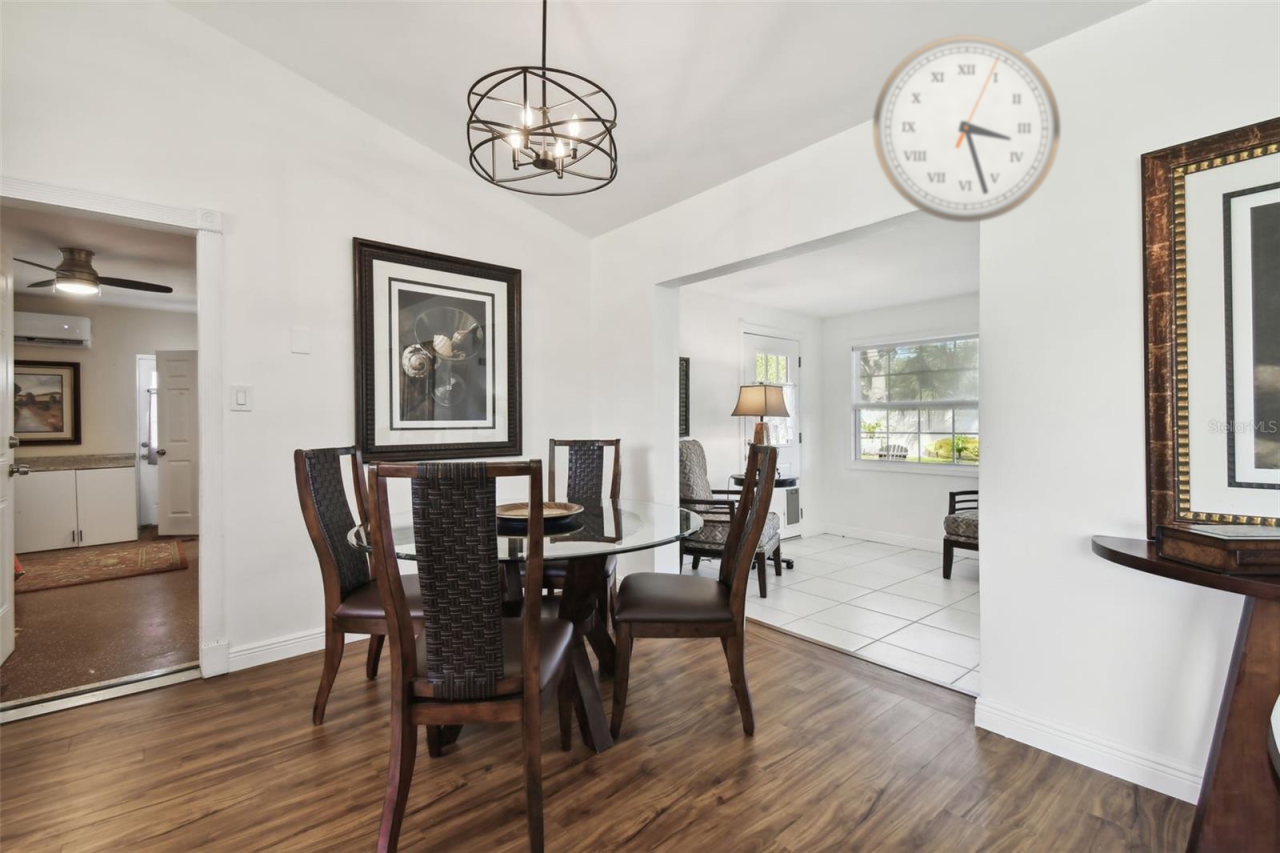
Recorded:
3.27.04
